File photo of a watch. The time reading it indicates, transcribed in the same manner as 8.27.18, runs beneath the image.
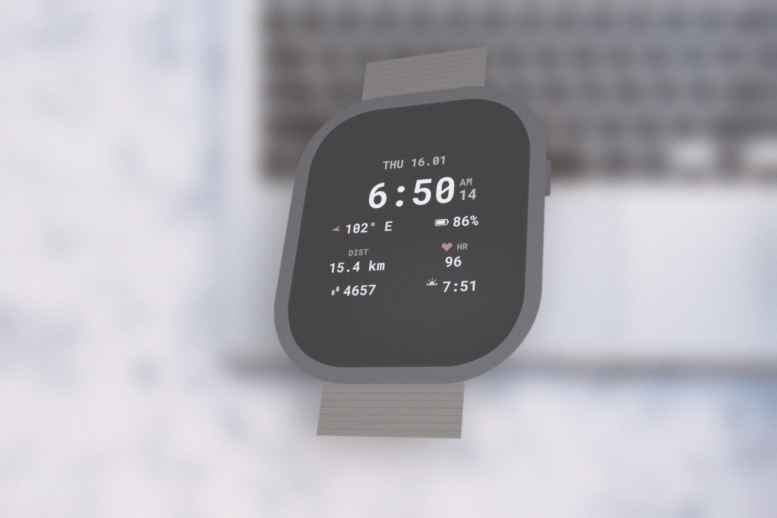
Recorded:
6.50.14
